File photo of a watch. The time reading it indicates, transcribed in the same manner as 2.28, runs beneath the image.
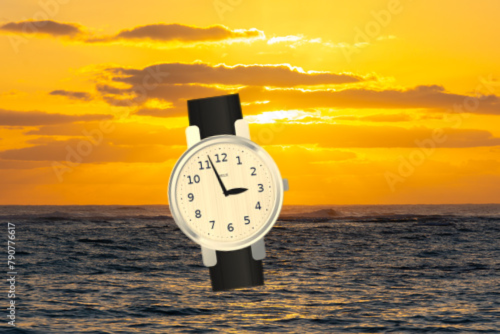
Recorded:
2.57
